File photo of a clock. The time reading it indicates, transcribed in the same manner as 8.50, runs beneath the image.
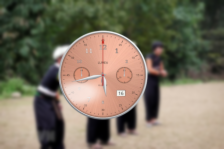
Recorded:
5.43
